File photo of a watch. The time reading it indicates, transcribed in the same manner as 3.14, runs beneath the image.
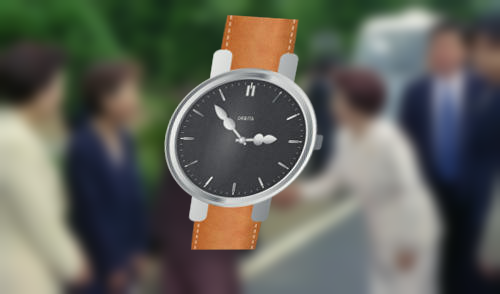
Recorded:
2.53
